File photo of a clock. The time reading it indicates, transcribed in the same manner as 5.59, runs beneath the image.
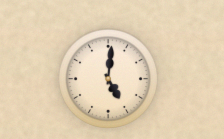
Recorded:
5.01
